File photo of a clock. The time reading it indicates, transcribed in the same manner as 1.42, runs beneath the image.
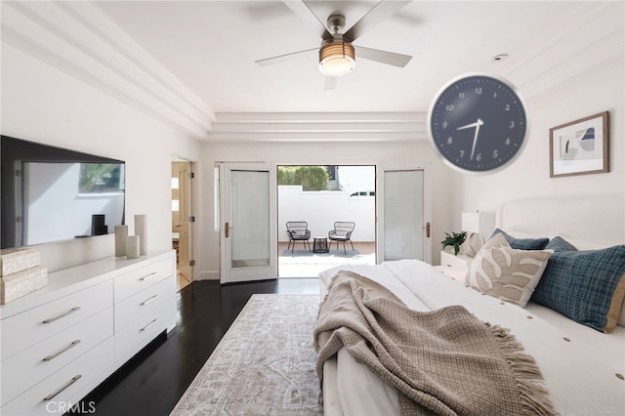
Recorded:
8.32
